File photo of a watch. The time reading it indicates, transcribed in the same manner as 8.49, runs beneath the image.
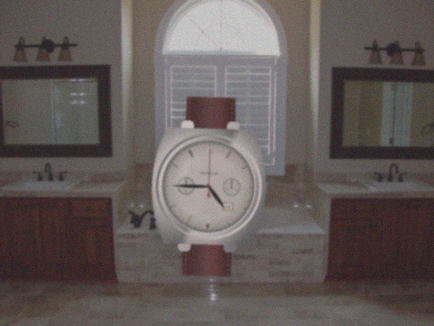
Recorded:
4.45
